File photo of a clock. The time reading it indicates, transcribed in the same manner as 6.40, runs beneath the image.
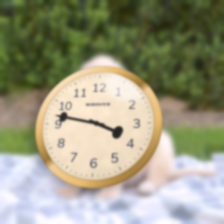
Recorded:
3.47
